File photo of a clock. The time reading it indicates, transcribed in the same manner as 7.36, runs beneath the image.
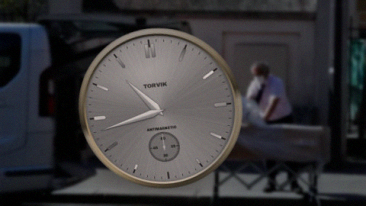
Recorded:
10.43
